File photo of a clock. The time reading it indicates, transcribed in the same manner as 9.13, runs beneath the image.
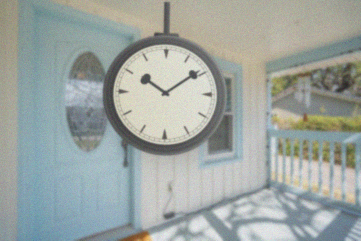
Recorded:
10.09
